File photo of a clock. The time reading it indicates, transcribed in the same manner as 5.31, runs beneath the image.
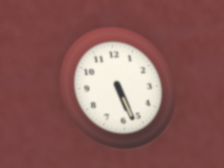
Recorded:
5.27
